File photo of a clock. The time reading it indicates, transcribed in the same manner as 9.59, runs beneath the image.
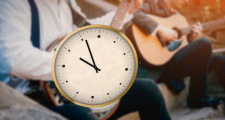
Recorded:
9.56
